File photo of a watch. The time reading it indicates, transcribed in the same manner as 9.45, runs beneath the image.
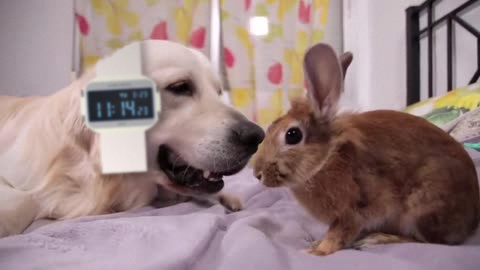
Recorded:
11.14
